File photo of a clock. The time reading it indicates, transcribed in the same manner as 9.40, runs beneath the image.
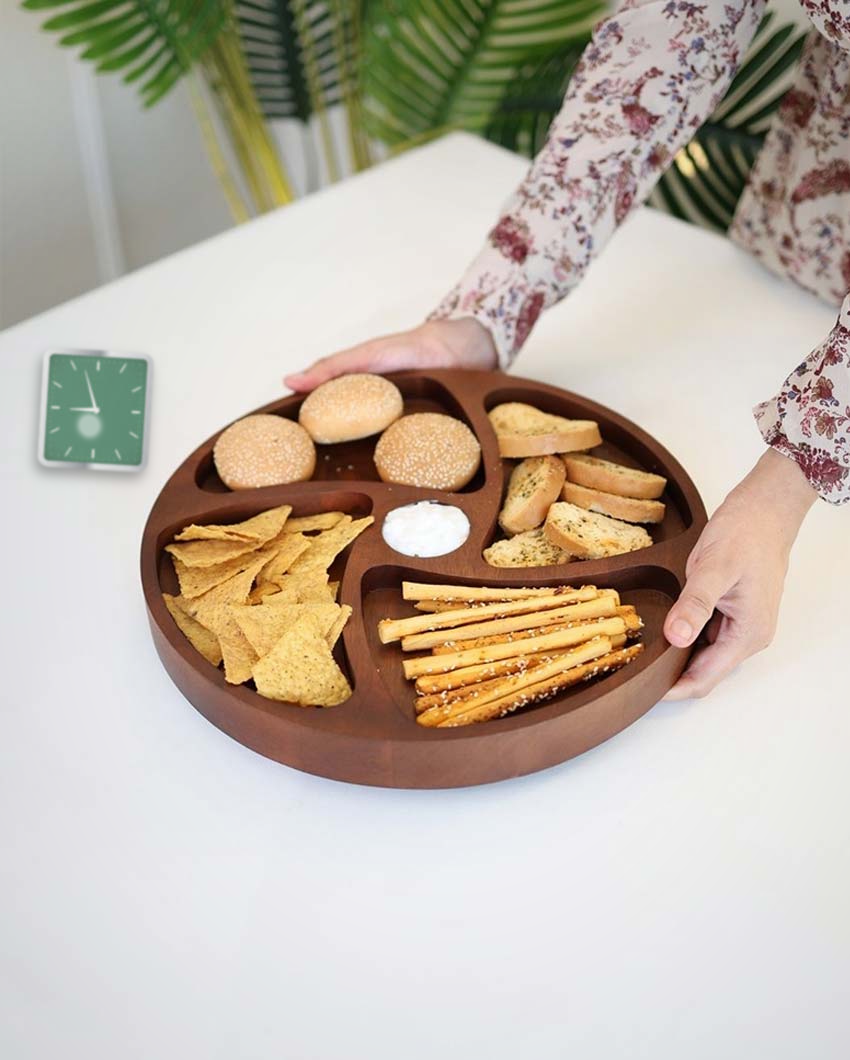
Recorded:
8.57
